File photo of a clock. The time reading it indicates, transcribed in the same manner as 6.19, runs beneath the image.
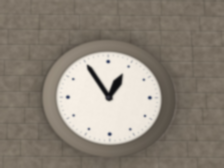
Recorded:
12.55
